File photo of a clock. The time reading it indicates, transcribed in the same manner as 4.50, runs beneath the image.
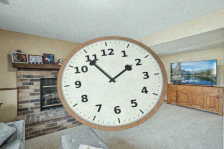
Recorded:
1.54
